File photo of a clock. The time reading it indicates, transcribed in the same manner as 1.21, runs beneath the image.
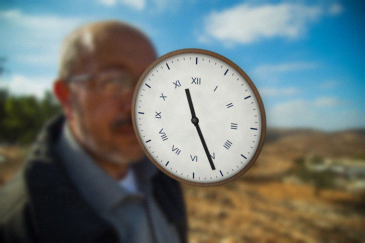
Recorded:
11.26
